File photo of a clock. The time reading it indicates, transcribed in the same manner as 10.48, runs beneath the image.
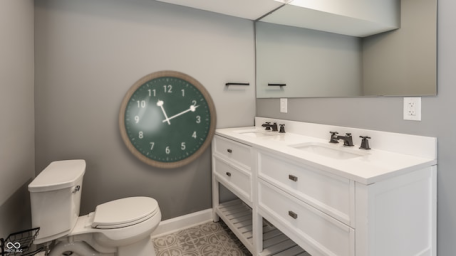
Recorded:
11.11
